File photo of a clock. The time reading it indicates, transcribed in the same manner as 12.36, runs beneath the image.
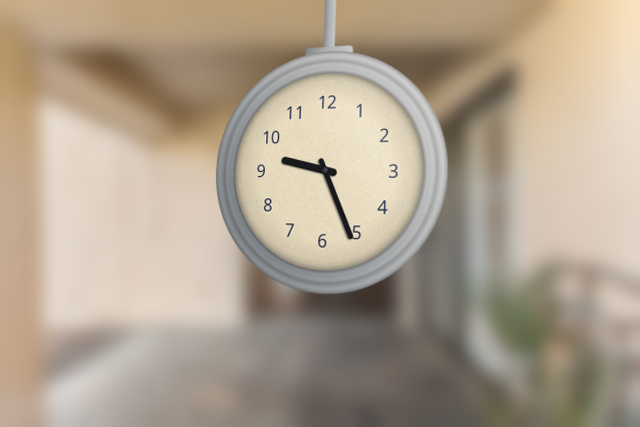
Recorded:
9.26
